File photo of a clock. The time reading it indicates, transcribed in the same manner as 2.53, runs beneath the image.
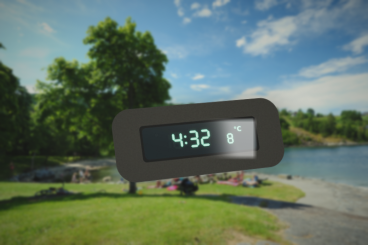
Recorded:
4.32
